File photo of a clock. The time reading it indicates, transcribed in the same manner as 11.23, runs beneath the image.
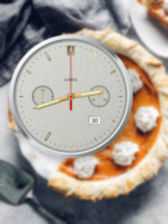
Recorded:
2.42
